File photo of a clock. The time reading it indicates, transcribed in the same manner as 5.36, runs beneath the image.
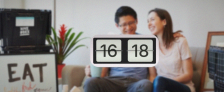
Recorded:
16.18
